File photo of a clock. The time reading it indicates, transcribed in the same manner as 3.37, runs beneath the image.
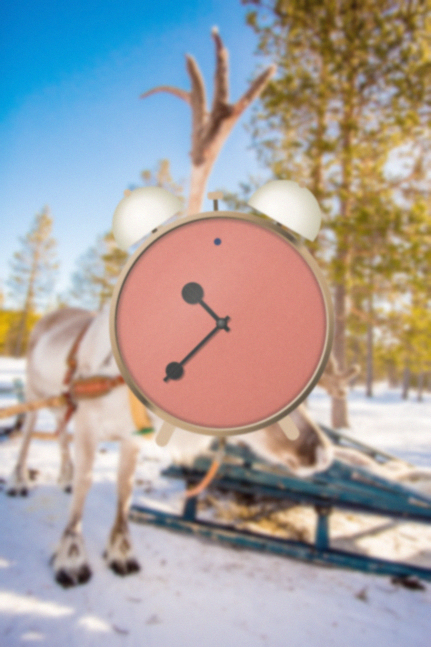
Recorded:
10.38
